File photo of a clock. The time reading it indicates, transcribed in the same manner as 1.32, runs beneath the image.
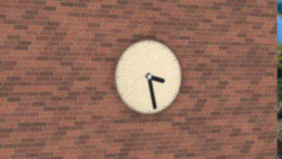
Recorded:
3.28
